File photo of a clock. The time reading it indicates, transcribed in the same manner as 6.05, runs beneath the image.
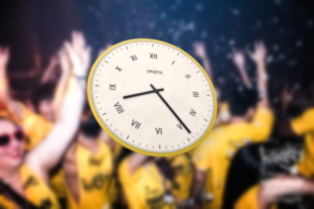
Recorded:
8.24
